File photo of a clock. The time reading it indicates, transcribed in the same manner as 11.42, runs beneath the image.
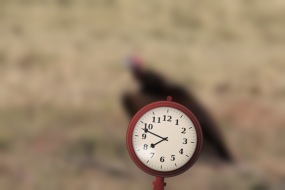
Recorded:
7.48
